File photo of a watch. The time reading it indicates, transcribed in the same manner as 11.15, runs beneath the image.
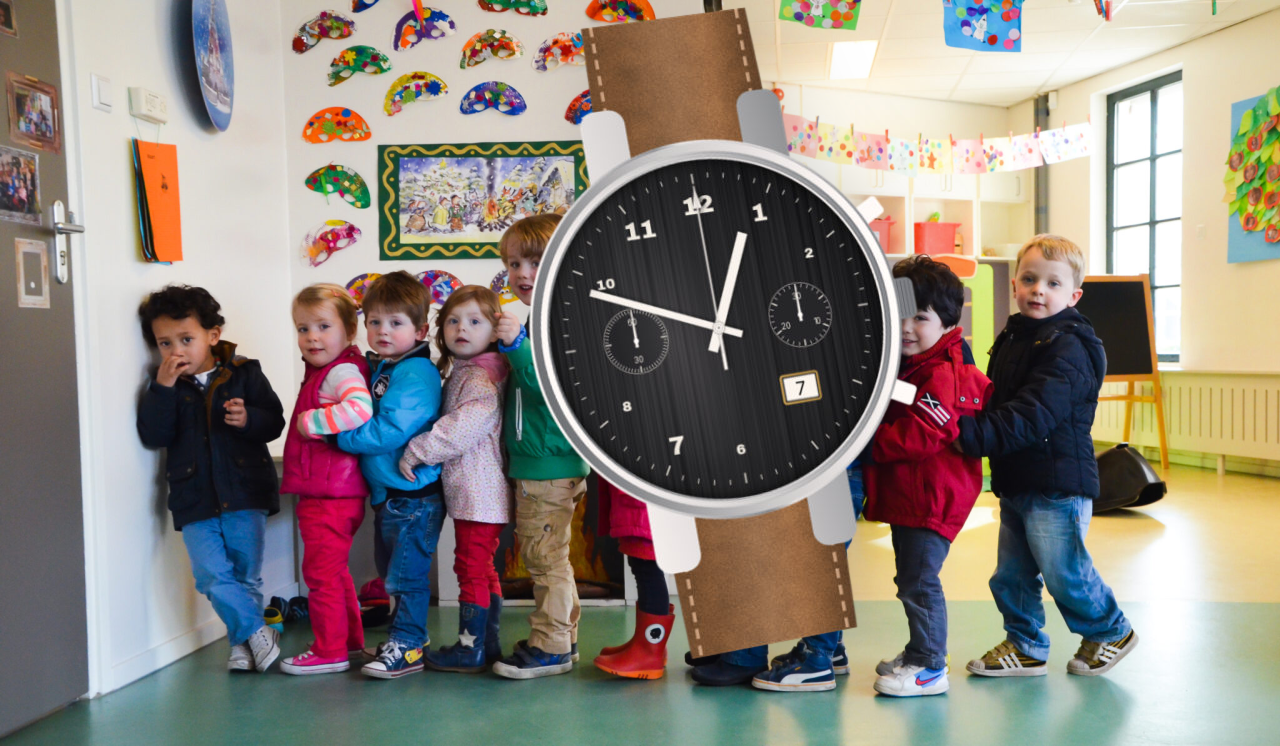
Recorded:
12.49
